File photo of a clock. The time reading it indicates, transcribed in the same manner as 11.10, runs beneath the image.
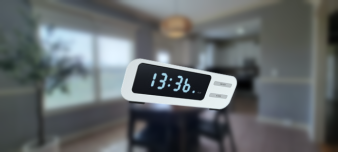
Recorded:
13.36
